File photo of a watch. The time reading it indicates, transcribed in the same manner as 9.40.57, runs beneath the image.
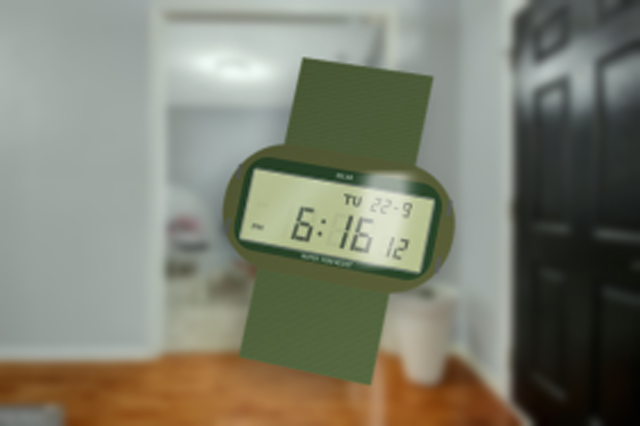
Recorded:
6.16.12
